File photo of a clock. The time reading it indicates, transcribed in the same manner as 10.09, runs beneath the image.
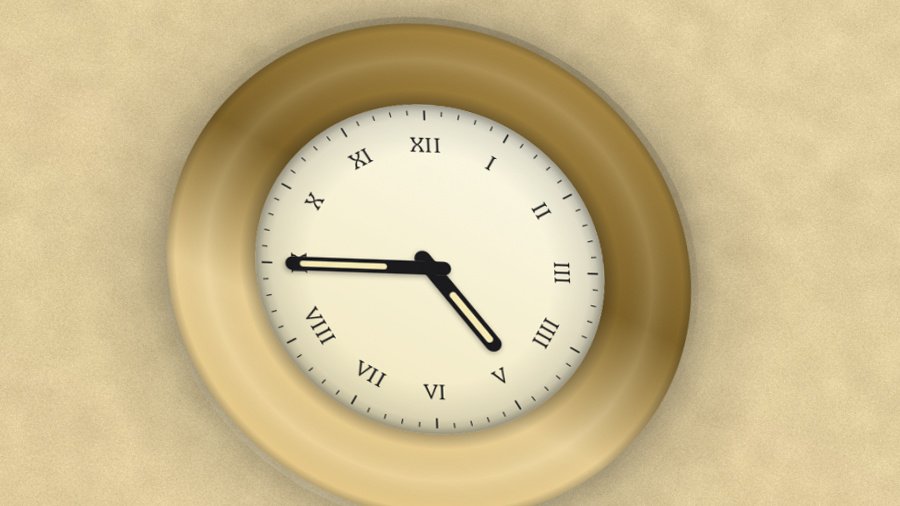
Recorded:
4.45
